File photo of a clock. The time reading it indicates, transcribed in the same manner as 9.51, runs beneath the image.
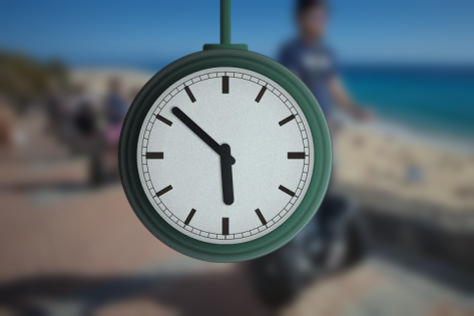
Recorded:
5.52
